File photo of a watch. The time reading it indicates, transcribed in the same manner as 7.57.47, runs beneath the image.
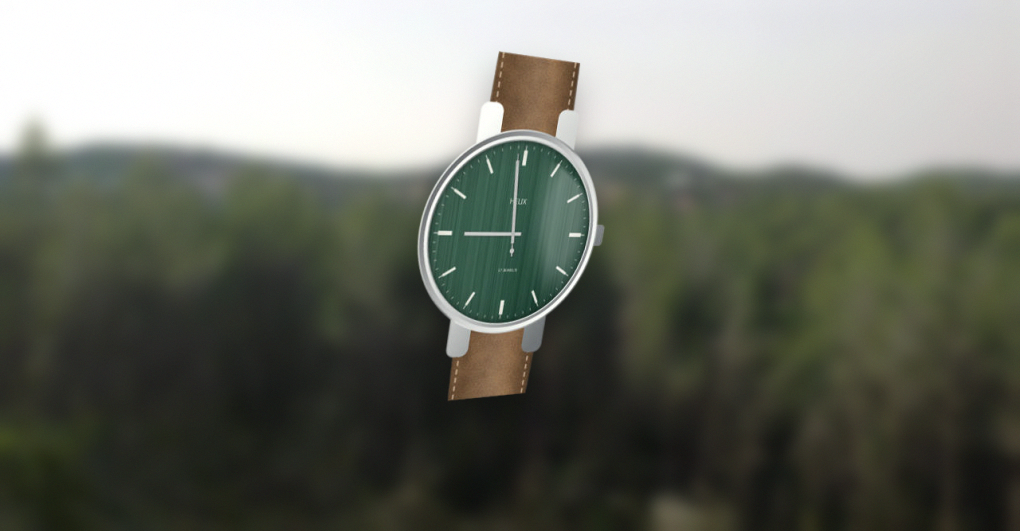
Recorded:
8.58.59
